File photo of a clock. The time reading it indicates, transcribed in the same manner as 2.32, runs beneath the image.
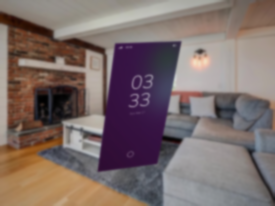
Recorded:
3.33
